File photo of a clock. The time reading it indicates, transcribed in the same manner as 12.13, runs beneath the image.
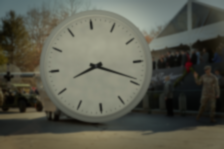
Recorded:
8.19
